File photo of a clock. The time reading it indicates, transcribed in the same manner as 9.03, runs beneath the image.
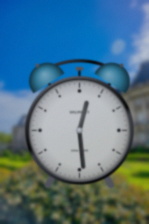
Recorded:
12.29
